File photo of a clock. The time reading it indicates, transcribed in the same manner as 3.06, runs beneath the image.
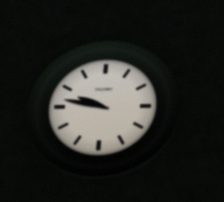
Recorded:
9.47
